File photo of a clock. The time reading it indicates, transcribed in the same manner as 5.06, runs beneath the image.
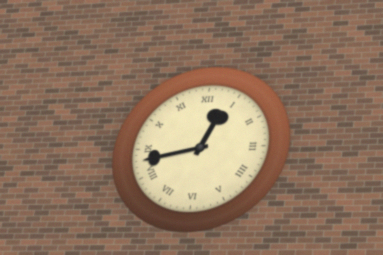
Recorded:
12.43
